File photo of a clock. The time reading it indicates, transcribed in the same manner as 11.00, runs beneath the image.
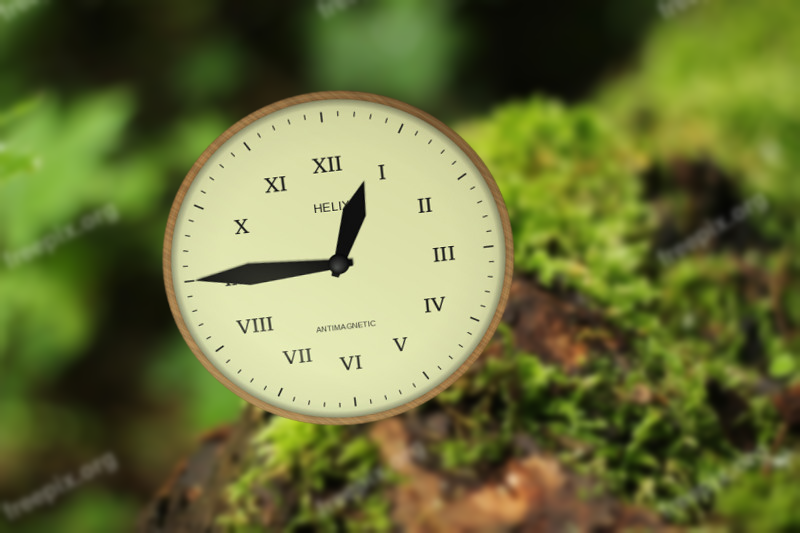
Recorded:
12.45
